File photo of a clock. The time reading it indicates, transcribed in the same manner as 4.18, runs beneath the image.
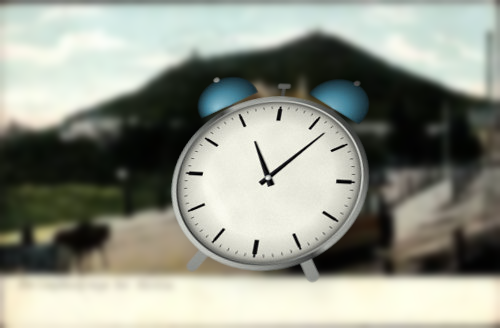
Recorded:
11.07
